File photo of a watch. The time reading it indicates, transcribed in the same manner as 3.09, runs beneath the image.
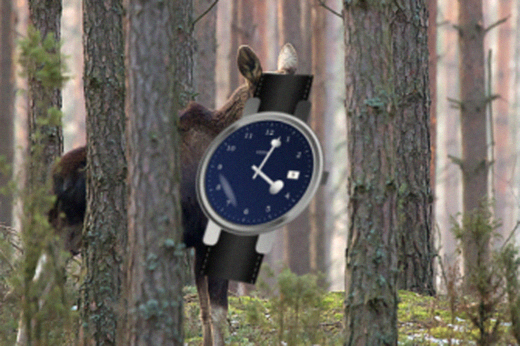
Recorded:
4.03
